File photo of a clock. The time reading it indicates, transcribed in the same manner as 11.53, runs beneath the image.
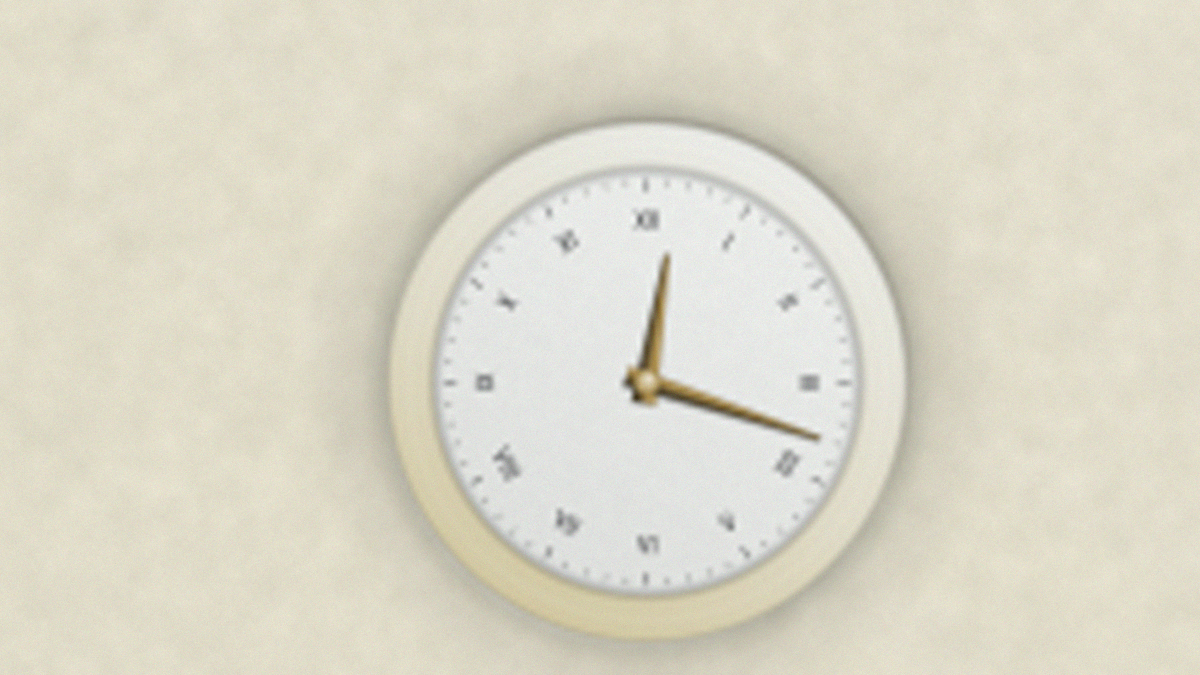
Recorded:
12.18
